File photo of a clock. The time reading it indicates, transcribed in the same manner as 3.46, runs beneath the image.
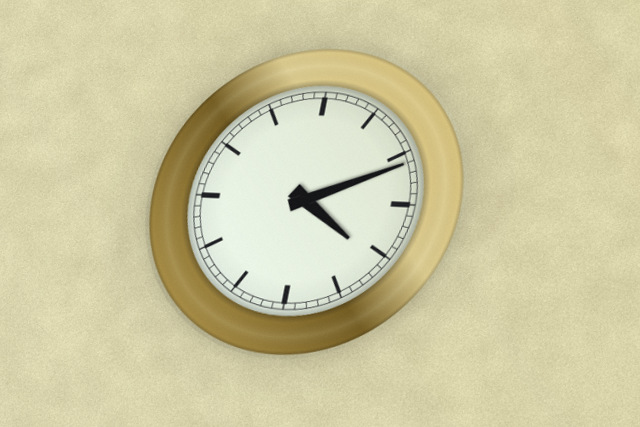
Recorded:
4.11
